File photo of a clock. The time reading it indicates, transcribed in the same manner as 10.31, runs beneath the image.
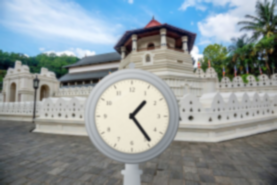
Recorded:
1.24
